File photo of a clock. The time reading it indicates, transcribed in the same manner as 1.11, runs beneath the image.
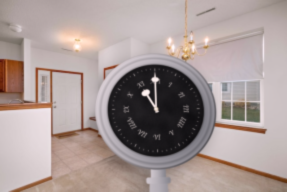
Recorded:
11.00
